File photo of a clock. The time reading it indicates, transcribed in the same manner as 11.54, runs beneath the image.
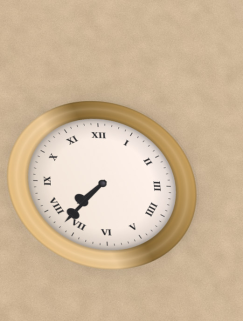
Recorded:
7.37
